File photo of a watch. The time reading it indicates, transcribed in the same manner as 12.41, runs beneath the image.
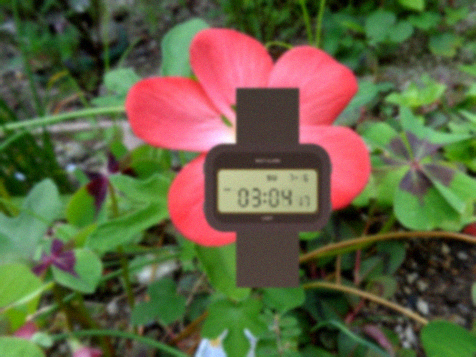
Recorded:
3.04
